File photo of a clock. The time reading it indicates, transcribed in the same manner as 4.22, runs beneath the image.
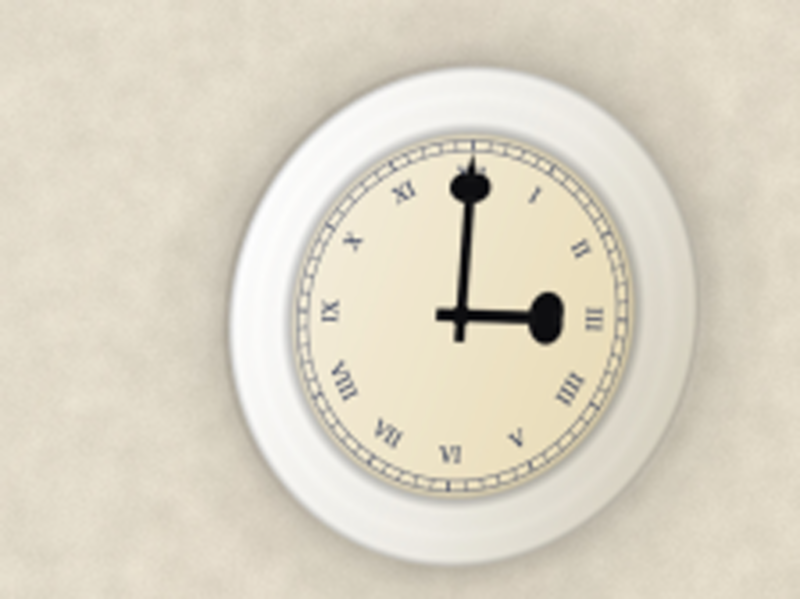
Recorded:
3.00
